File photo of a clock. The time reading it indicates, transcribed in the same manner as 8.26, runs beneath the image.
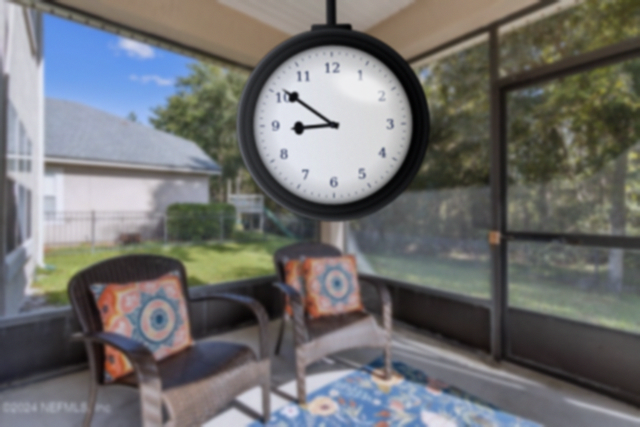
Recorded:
8.51
